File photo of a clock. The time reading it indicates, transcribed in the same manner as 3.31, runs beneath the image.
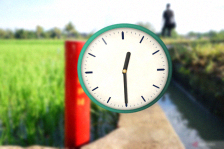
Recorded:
12.30
